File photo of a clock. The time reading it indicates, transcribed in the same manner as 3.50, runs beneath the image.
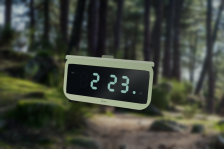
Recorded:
2.23
